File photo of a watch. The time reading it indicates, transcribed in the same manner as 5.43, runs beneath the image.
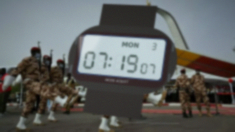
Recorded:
7.19
